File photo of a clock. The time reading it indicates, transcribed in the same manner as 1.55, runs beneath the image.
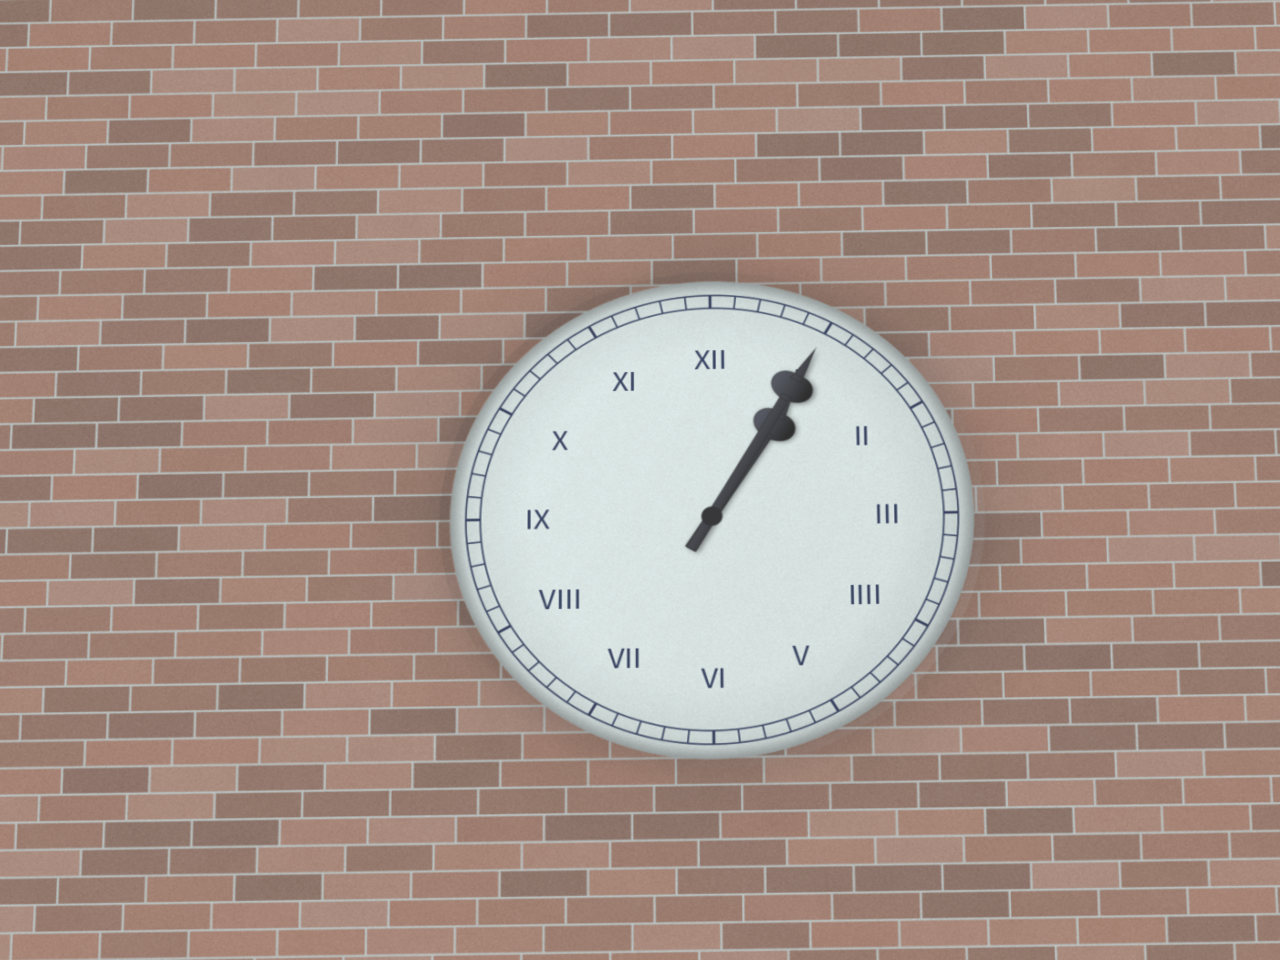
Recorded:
1.05
